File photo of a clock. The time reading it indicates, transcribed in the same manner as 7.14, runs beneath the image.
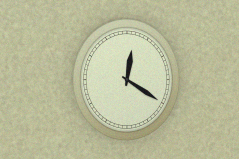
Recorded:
12.20
